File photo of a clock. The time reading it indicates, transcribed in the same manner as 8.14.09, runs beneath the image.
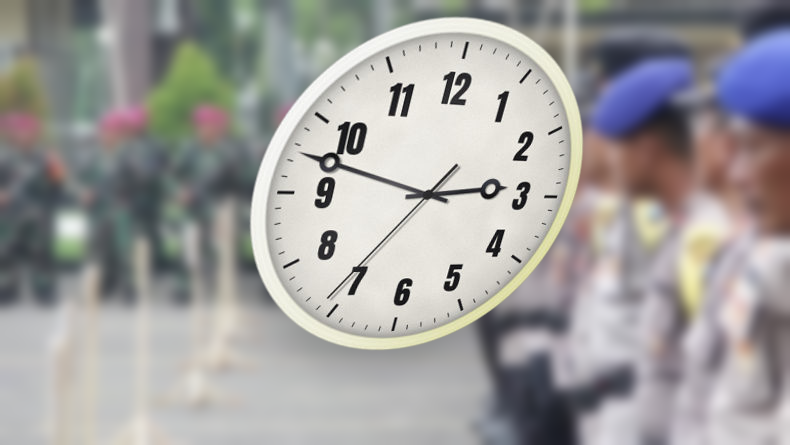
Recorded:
2.47.36
